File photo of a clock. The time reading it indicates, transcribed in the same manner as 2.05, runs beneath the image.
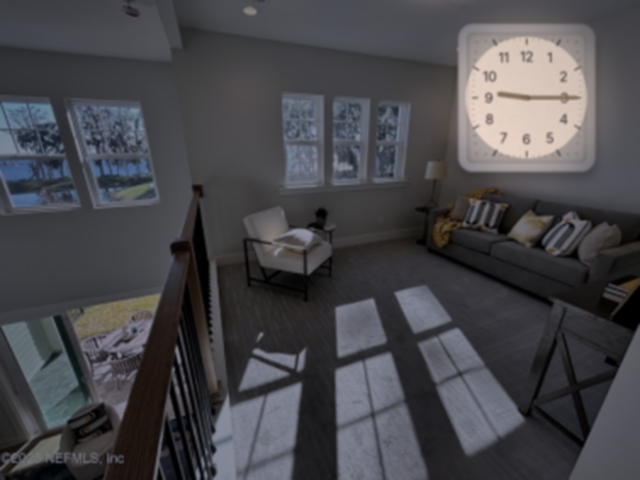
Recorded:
9.15
